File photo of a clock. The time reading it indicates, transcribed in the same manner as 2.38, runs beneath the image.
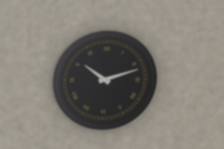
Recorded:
10.12
